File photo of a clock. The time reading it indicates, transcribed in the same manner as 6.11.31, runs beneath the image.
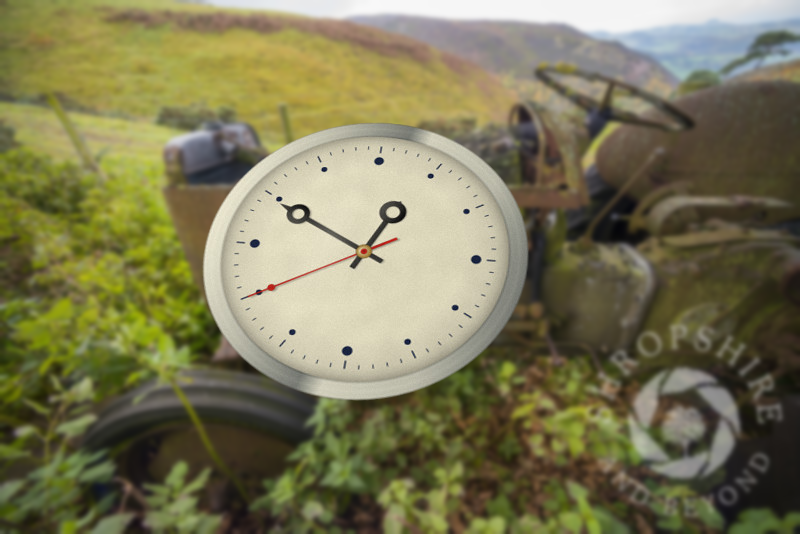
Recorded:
12.49.40
